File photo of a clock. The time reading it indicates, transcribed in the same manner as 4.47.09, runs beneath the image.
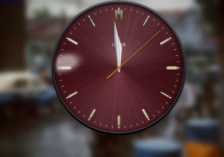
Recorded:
11.59.08
